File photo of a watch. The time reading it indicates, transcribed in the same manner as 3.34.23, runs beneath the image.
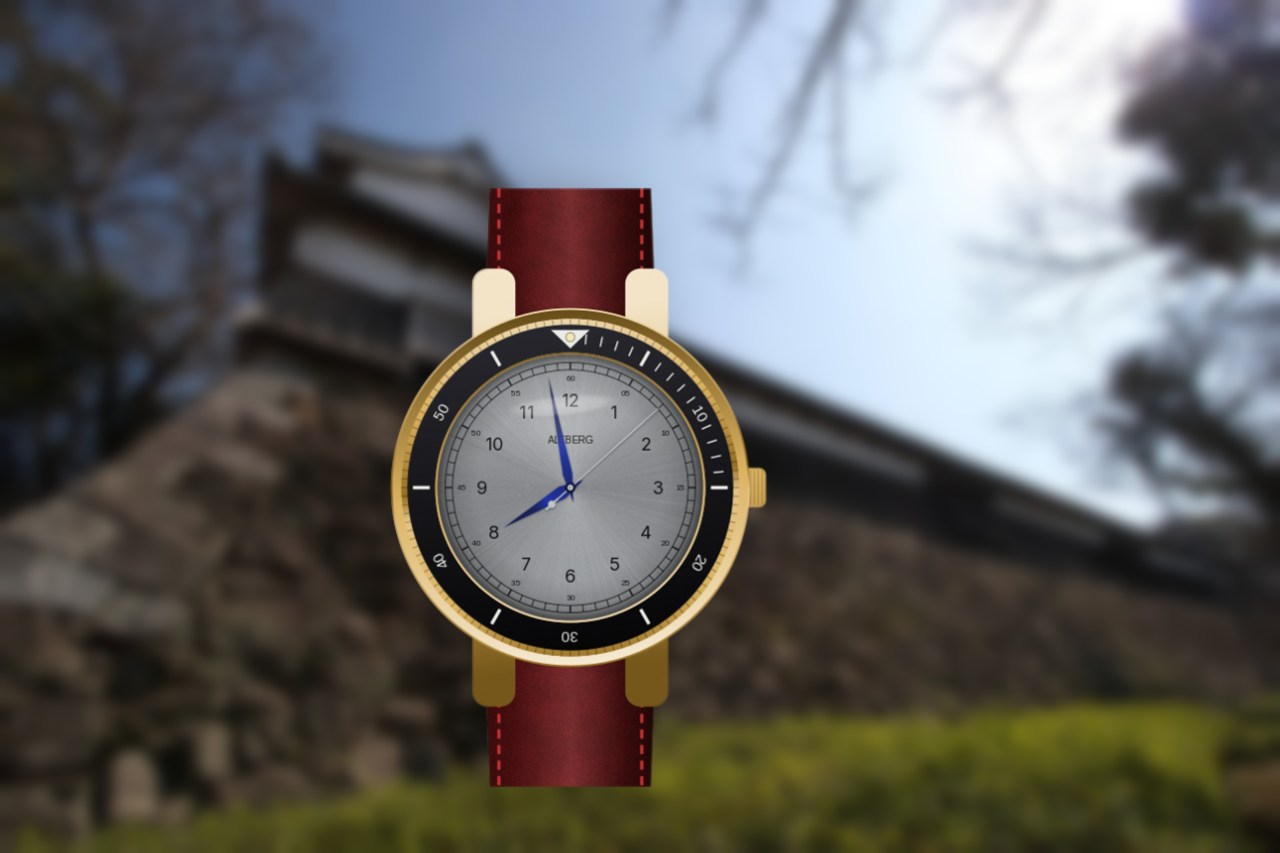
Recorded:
7.58.08
